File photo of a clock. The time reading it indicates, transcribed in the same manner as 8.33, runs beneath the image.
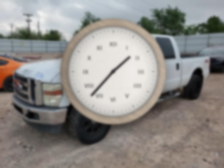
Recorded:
1.37
